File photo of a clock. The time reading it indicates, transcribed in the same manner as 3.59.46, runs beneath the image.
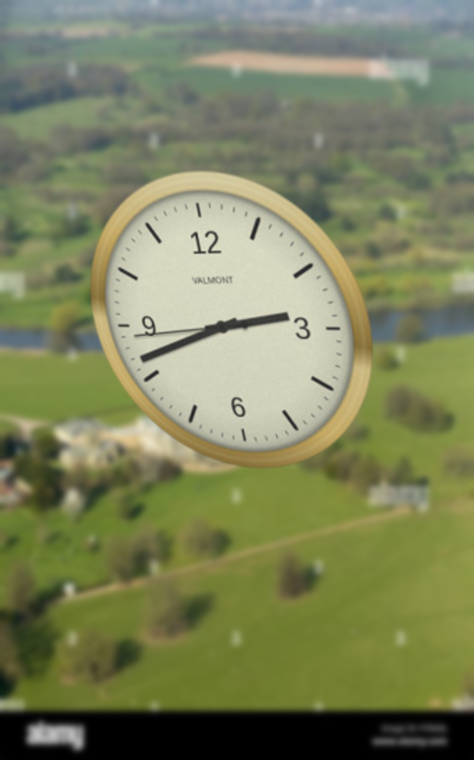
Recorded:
2.41.44
